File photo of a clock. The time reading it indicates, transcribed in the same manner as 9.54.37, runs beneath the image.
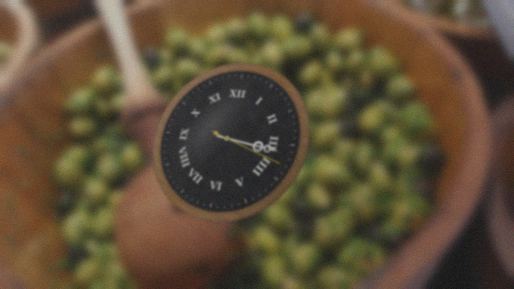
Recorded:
3.16.18
